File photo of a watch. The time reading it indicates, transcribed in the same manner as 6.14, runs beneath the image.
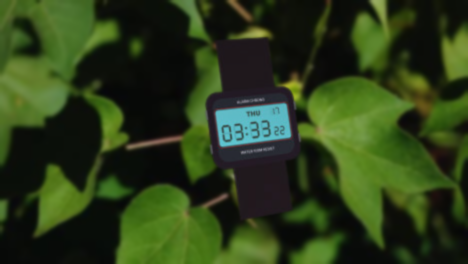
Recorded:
3.33
